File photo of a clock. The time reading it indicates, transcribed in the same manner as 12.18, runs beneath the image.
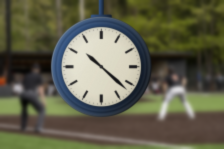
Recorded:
10.22
